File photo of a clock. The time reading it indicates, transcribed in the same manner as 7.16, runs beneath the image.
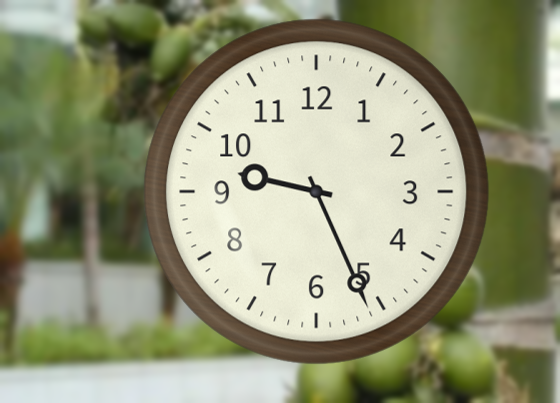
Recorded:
9.26
